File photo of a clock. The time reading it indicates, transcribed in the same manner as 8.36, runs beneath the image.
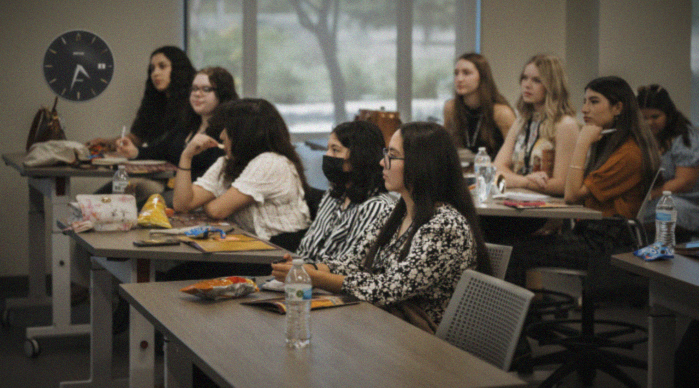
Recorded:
4.33
